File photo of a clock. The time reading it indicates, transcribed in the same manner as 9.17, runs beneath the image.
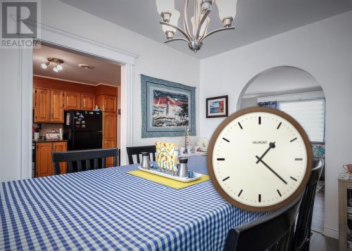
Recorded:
1.22
